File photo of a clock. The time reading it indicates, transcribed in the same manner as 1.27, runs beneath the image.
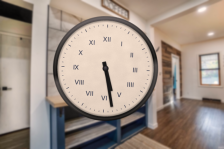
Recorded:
5.28
